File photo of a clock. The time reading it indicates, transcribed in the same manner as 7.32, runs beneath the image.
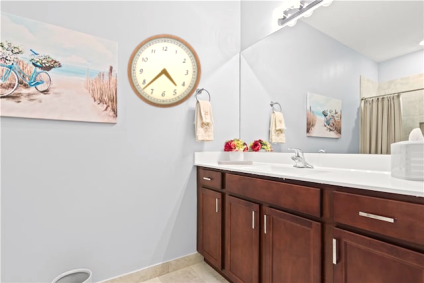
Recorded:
4.38
